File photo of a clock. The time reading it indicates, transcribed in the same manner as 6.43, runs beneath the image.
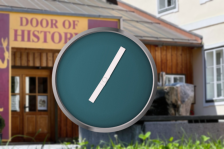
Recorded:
7.05
